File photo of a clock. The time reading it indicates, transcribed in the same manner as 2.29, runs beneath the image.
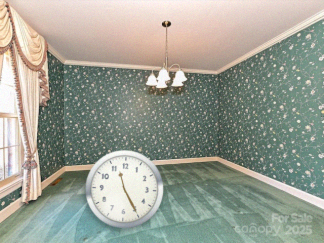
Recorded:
11.25
